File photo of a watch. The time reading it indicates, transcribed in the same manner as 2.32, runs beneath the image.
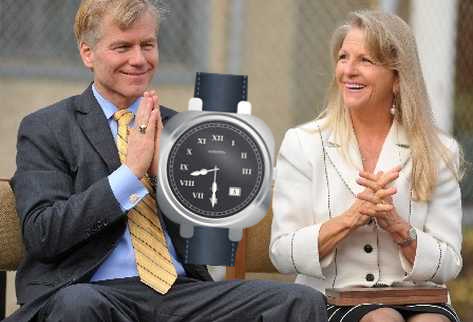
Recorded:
8.30
